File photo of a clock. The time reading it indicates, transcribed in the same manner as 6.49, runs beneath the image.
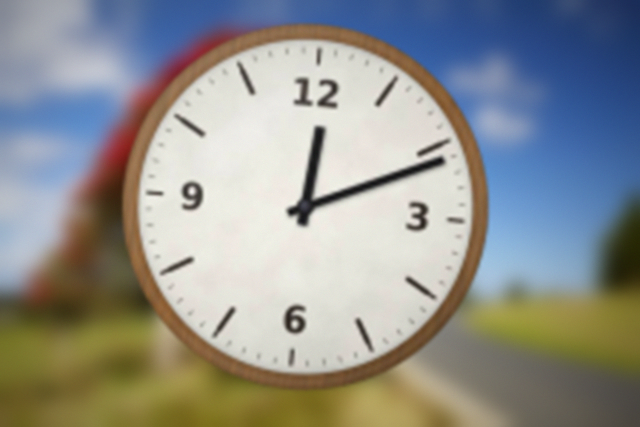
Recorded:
12.11
